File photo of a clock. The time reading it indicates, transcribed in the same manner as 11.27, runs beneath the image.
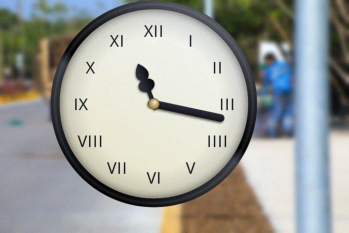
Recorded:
11.17
